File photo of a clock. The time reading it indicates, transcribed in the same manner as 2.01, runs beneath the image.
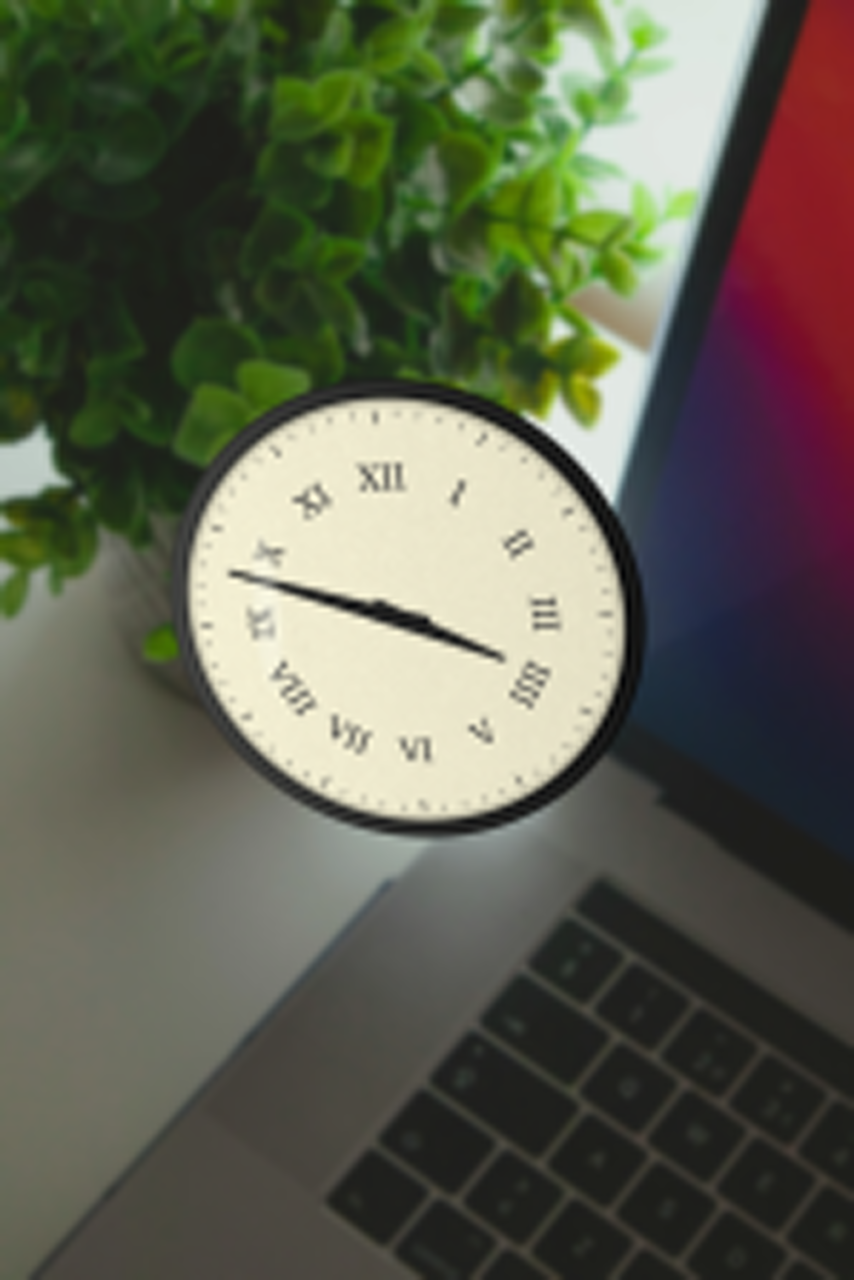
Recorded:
3.48
